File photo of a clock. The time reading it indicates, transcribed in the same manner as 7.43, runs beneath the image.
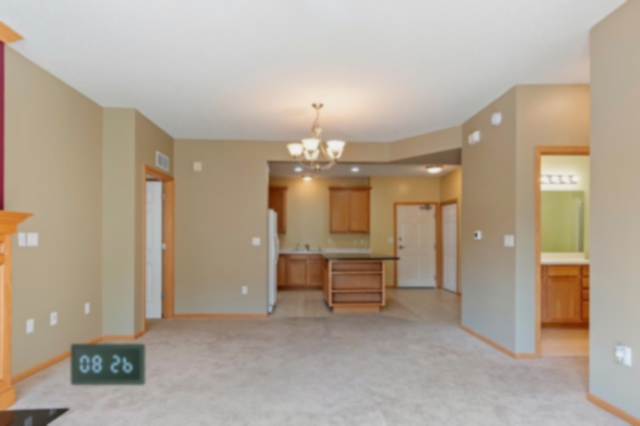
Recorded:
8.26
